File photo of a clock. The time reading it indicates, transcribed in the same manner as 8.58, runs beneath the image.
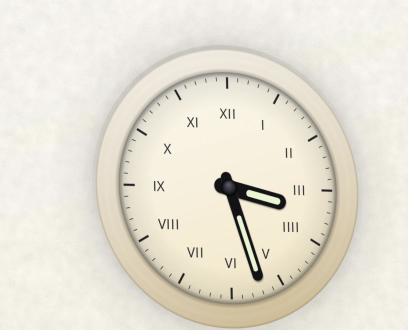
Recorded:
3.27
